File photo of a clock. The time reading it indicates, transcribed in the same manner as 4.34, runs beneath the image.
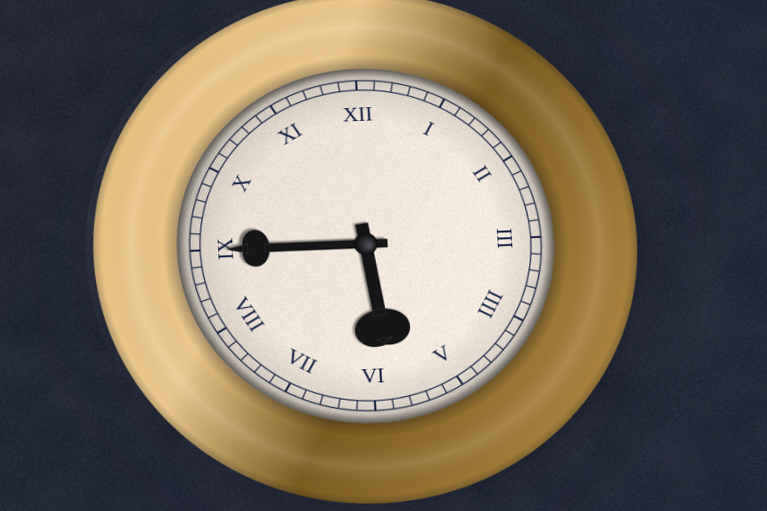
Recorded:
5.45
